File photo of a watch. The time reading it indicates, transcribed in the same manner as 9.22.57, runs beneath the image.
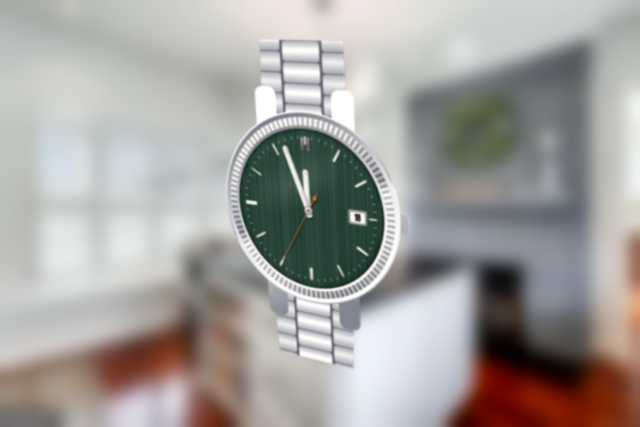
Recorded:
11.56.35
